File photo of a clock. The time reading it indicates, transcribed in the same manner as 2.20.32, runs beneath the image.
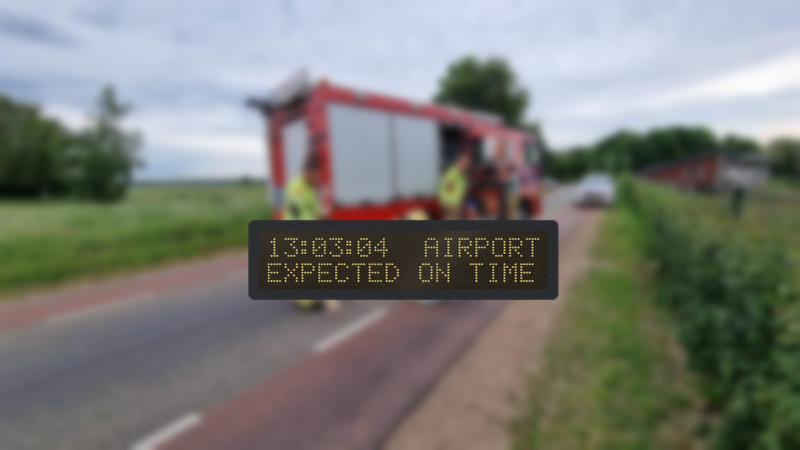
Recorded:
13.03.04
